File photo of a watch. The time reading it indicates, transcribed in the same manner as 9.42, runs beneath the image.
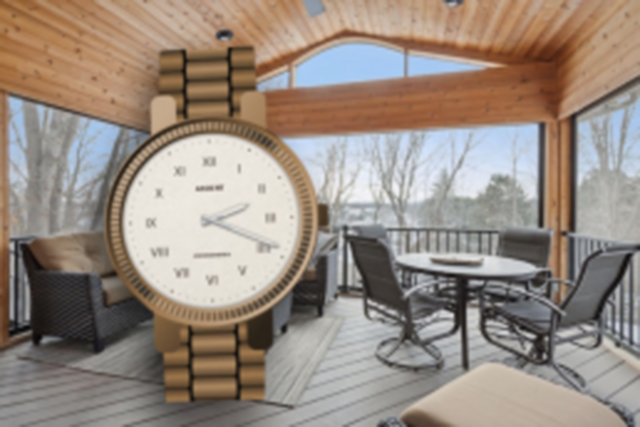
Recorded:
2.19
